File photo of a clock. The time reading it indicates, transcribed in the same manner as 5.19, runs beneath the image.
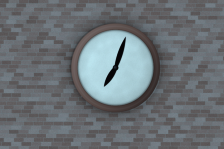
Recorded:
7.03
